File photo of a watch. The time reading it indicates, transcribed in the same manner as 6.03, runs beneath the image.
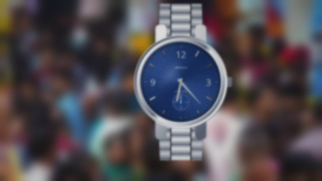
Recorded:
6.23
